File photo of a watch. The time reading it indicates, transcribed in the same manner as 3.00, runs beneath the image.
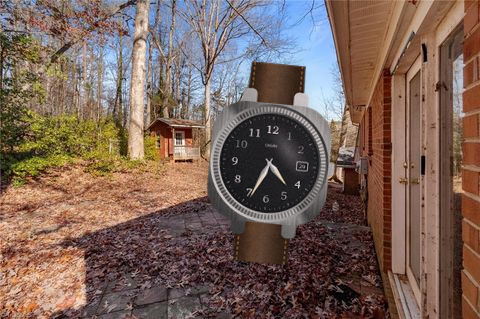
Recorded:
4.34
